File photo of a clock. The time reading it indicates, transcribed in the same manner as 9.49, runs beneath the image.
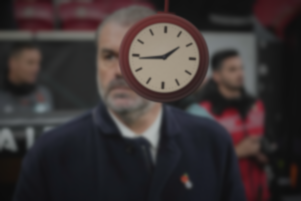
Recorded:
1.44
